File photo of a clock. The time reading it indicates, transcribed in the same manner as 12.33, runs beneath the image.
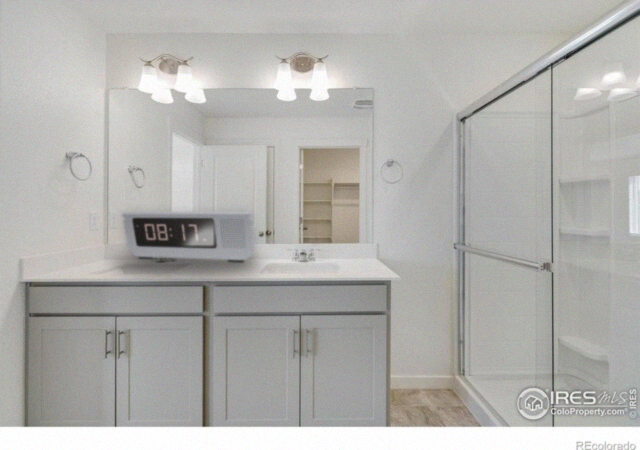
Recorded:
8.17
